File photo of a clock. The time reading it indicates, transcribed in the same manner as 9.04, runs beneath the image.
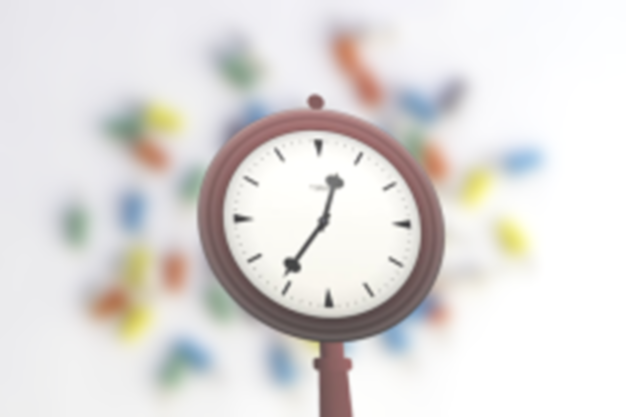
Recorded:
12.36
